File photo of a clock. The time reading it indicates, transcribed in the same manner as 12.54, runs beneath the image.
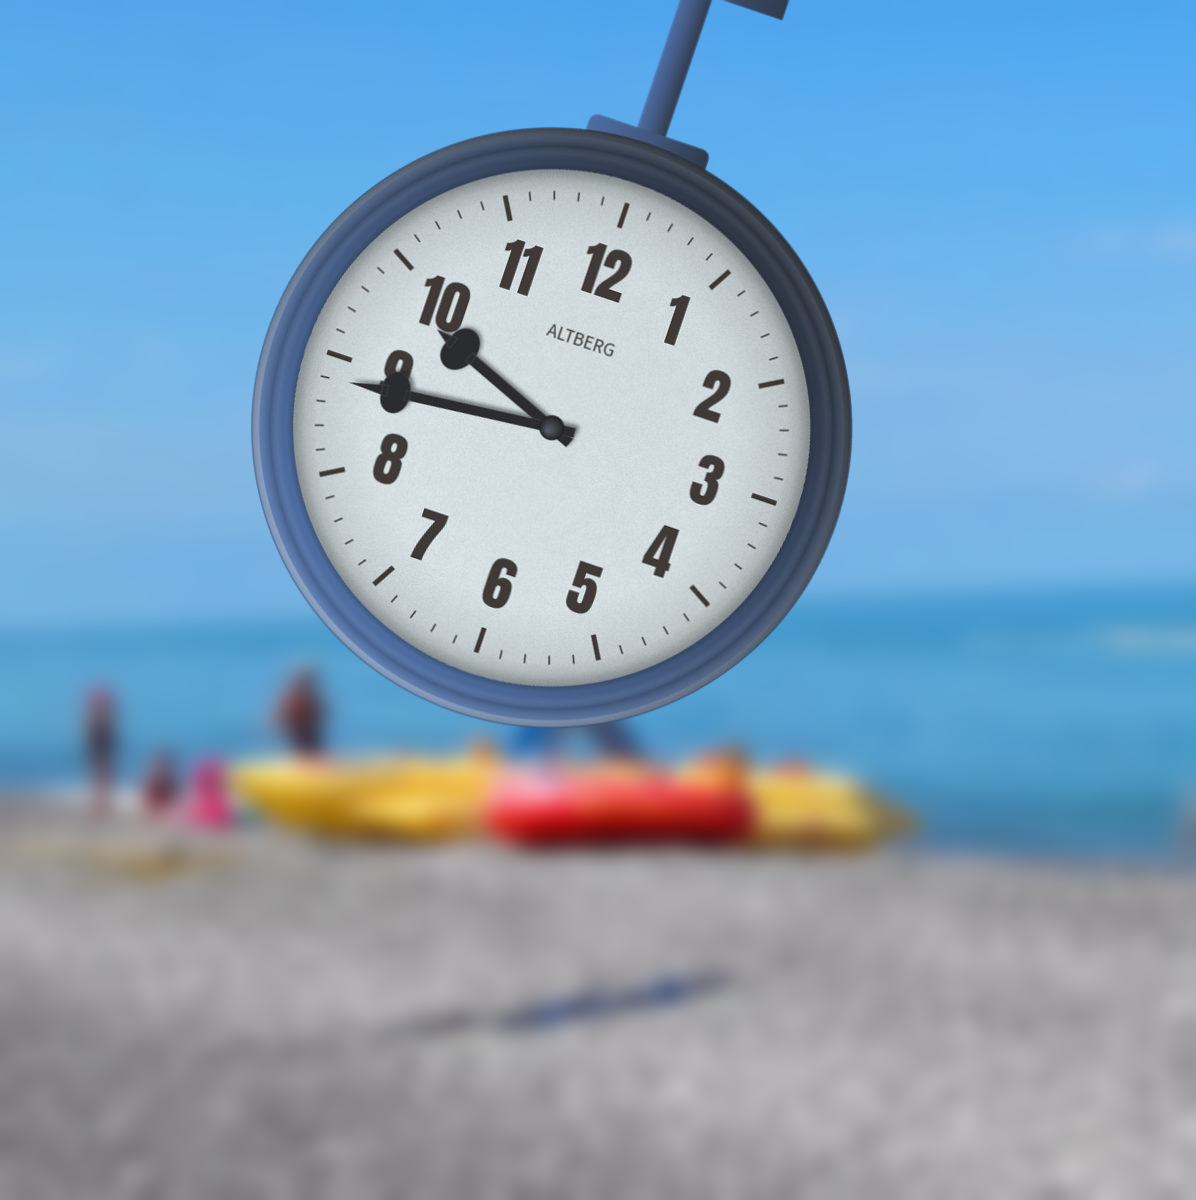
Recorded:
9.44
